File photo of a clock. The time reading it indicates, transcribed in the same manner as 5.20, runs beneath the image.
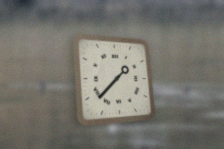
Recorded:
1.38
